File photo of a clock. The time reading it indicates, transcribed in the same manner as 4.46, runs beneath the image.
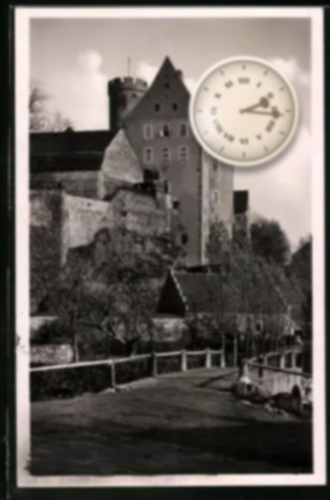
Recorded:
2.16
